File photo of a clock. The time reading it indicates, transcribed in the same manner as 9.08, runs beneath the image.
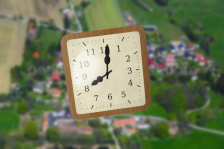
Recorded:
8.01
